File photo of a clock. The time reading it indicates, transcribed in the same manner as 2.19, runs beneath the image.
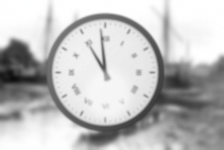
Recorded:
10.59
